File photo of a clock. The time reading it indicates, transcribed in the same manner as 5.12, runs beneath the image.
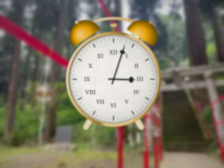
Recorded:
3.03
